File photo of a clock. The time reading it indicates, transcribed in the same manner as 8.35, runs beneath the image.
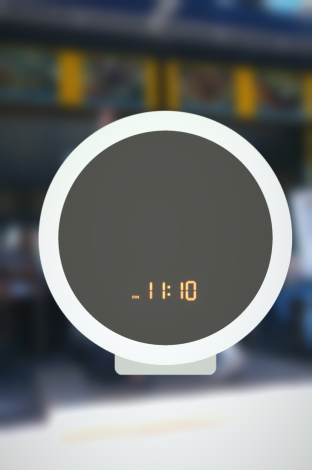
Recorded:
11.10
